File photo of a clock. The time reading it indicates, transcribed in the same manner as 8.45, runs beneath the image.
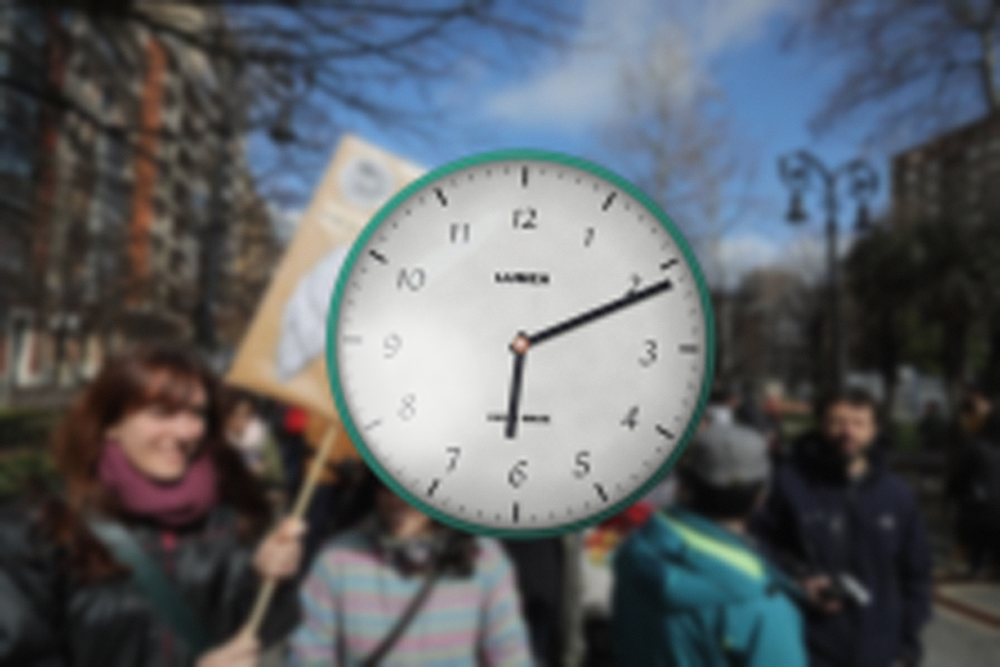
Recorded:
6.11
